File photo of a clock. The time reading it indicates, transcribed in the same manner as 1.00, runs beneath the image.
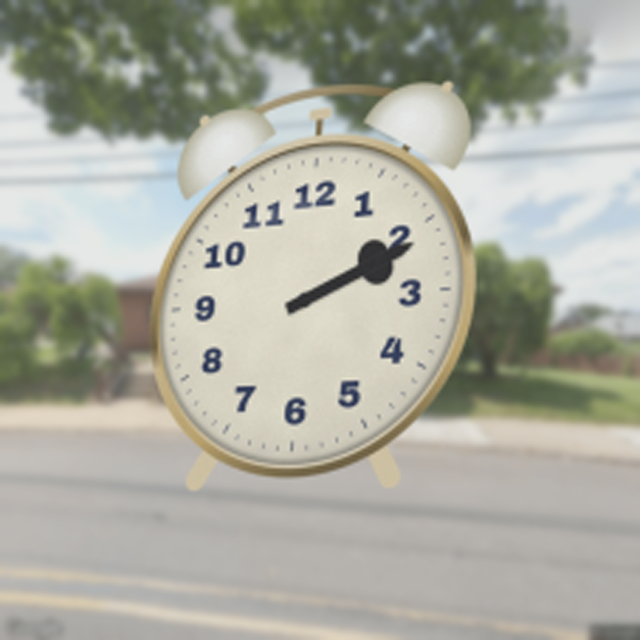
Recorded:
2.11
